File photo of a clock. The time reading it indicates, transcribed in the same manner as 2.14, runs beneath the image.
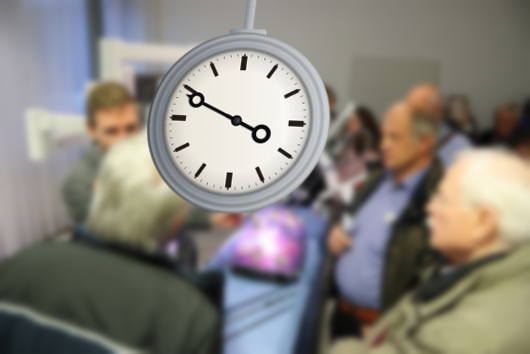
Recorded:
3.49
